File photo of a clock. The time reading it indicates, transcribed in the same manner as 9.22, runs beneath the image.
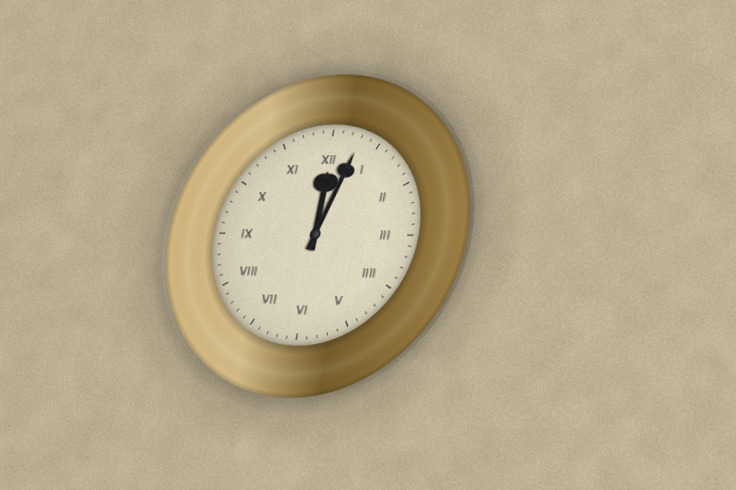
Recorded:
12.03
